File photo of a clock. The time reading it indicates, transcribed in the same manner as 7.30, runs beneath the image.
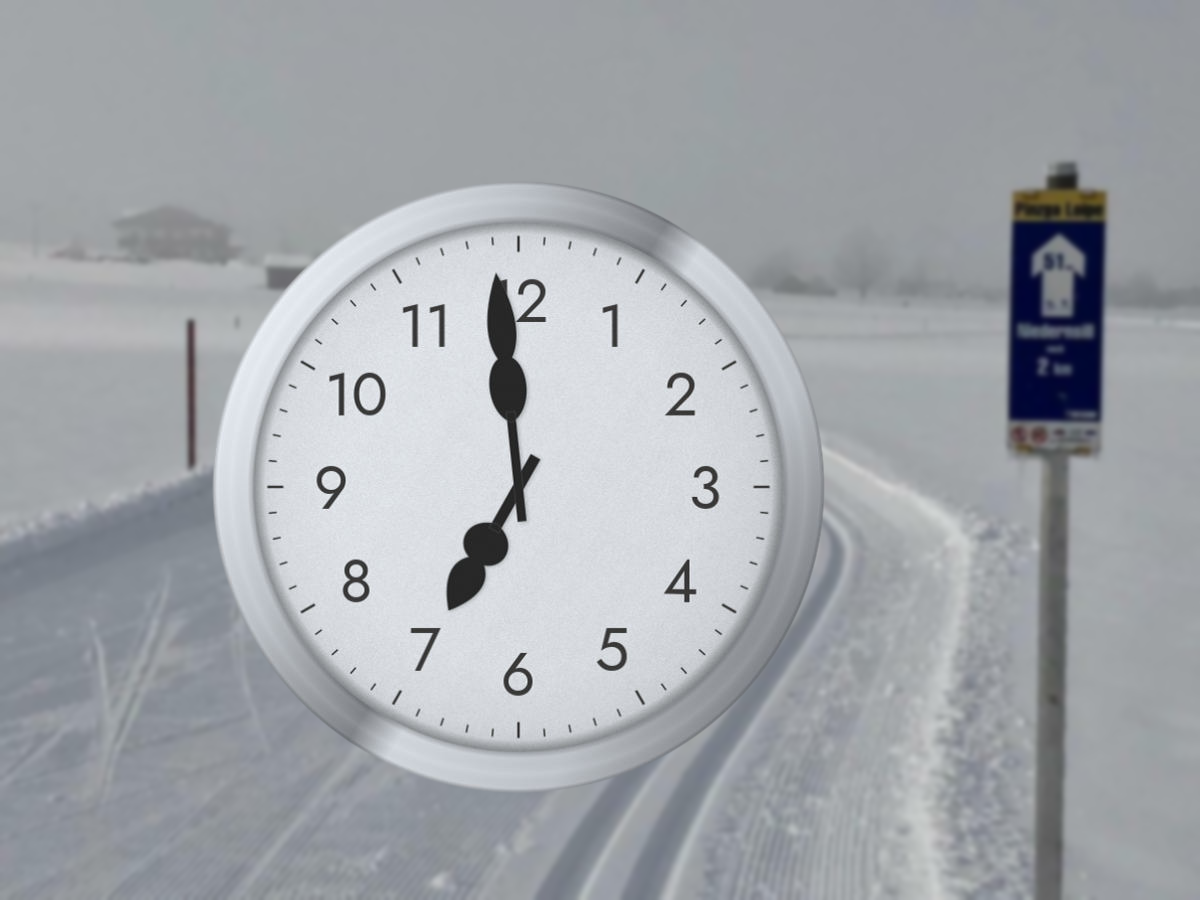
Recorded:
6.59
